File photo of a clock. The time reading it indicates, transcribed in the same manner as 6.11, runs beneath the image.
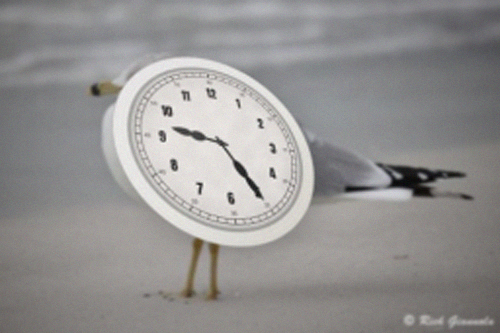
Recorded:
9.25
